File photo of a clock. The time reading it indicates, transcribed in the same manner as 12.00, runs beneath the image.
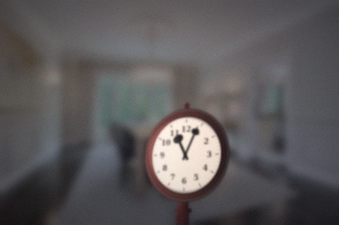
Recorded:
11.04
